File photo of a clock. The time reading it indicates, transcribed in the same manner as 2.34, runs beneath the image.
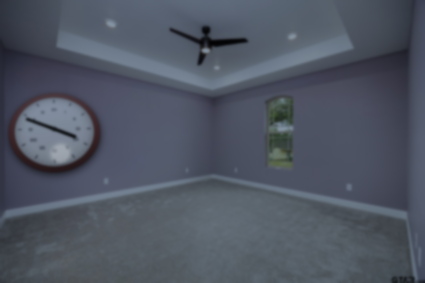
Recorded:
3.49
